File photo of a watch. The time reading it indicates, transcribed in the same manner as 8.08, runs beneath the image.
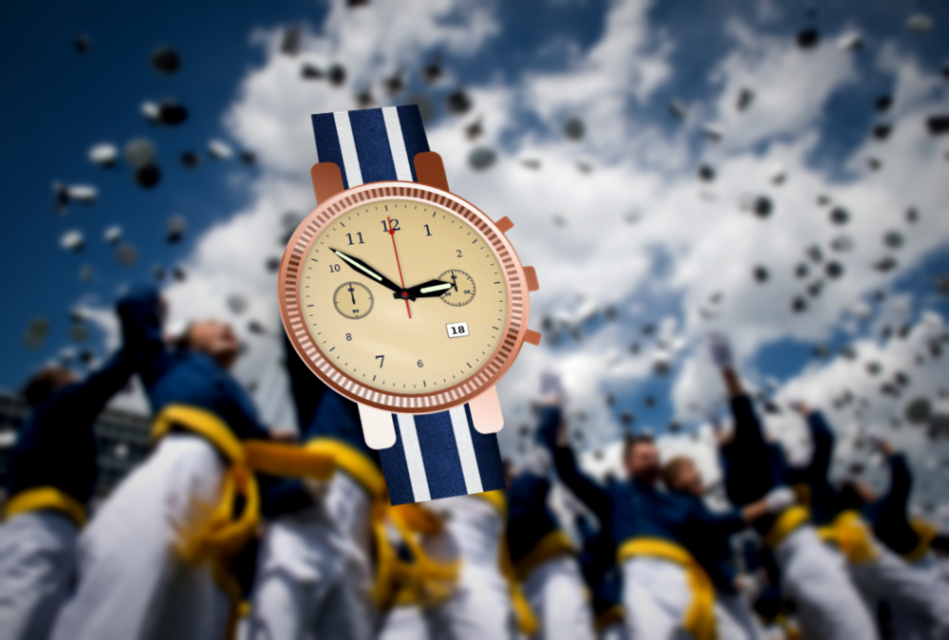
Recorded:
2.52
